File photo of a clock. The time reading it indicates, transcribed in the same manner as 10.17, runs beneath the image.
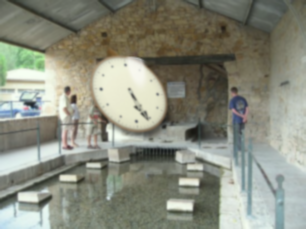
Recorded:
5.26
